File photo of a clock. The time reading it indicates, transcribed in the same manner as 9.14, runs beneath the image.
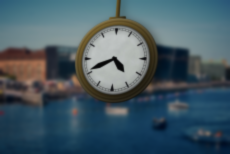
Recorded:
4.41
